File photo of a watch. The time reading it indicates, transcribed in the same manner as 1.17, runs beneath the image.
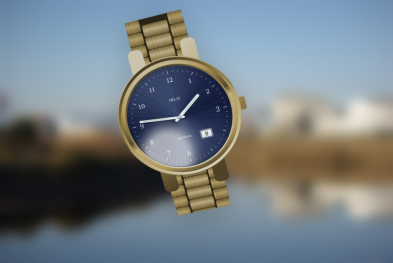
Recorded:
1.46
